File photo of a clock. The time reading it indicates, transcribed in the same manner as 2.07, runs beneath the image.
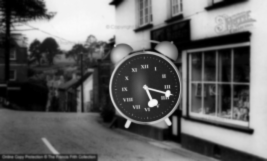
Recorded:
5.18
